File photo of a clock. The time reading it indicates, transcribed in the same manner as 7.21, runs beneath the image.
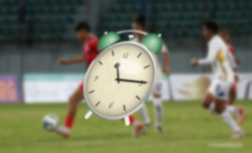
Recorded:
11.15
